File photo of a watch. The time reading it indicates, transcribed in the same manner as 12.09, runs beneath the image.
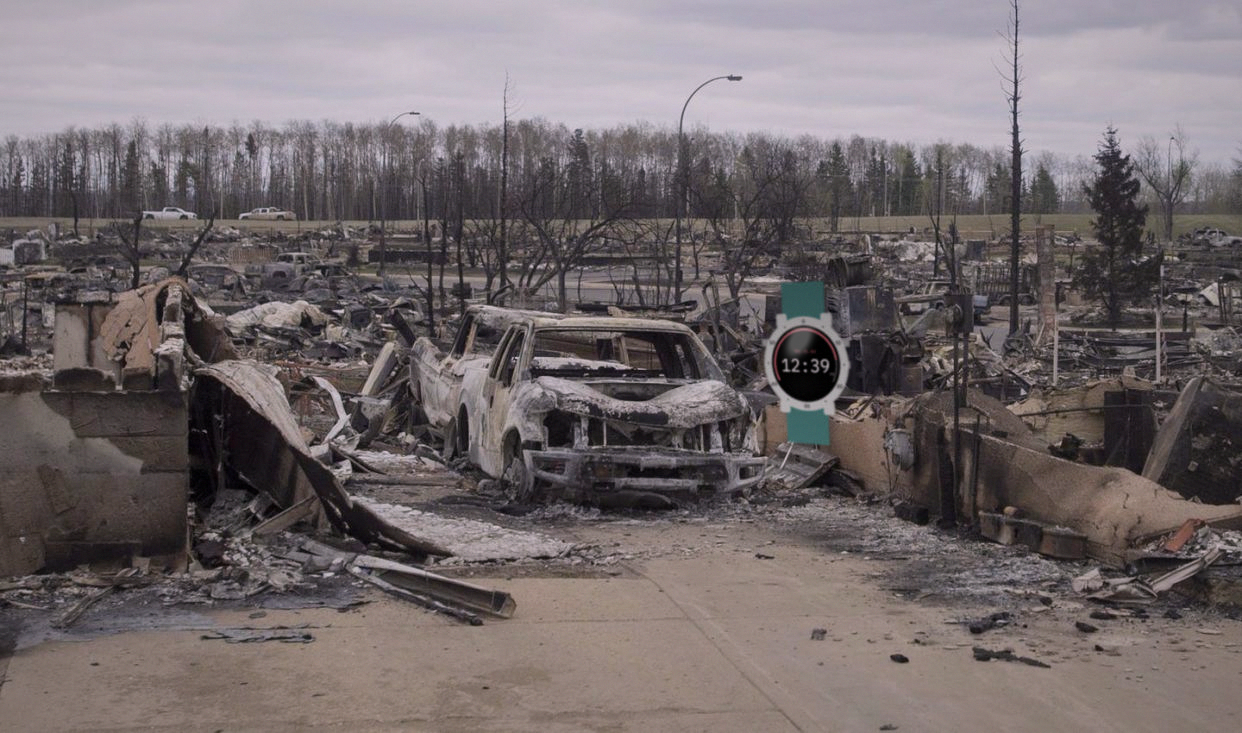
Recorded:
12.39
